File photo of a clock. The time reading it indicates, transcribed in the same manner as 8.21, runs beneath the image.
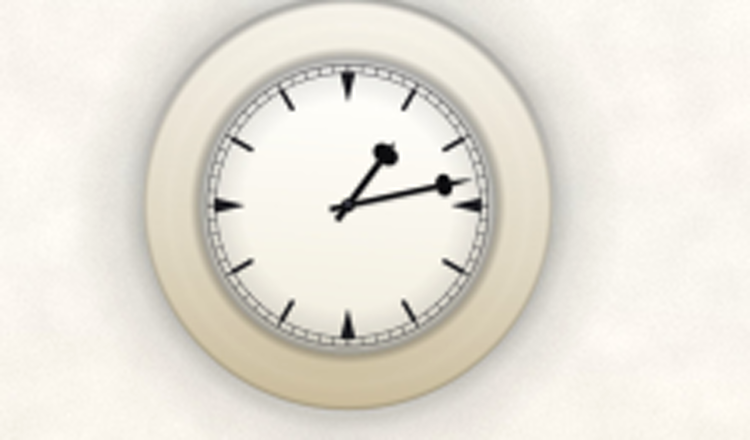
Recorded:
1.13
